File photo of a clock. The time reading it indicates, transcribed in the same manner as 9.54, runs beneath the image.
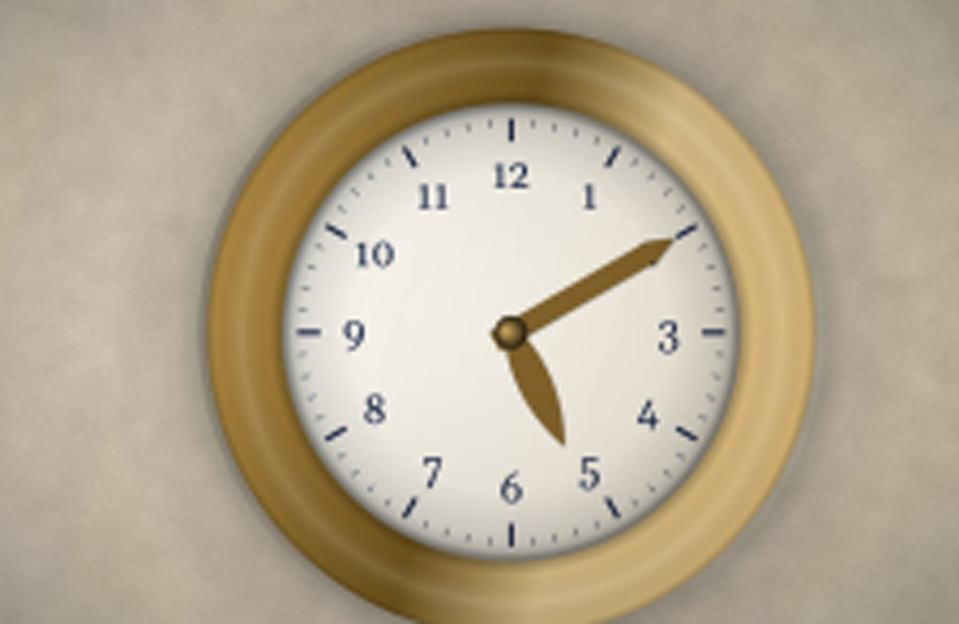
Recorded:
5.10
